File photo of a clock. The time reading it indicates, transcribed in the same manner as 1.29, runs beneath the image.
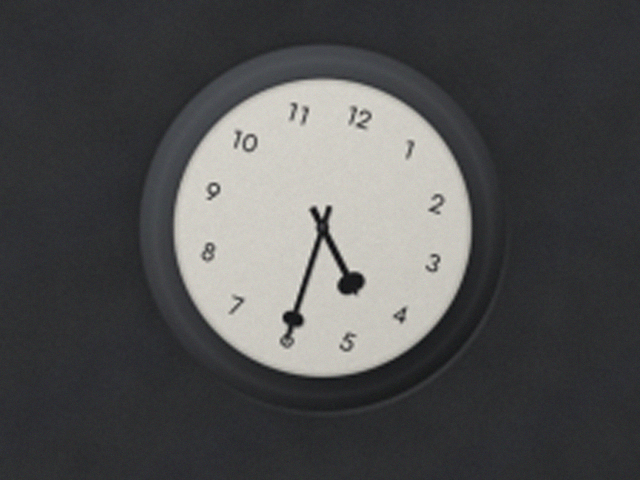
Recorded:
4.30
